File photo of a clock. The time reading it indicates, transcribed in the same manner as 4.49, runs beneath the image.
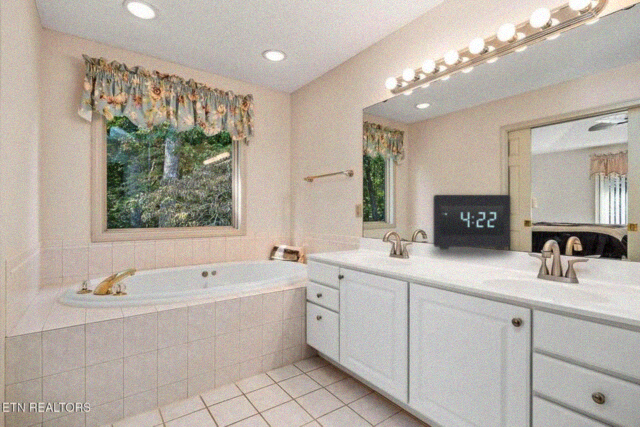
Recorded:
4.22
